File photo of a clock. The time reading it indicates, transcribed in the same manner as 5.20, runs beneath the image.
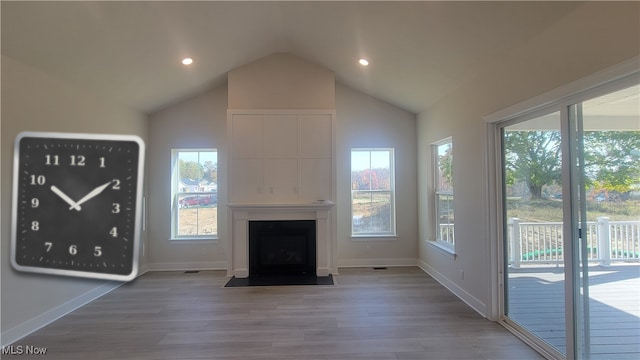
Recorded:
10.09
